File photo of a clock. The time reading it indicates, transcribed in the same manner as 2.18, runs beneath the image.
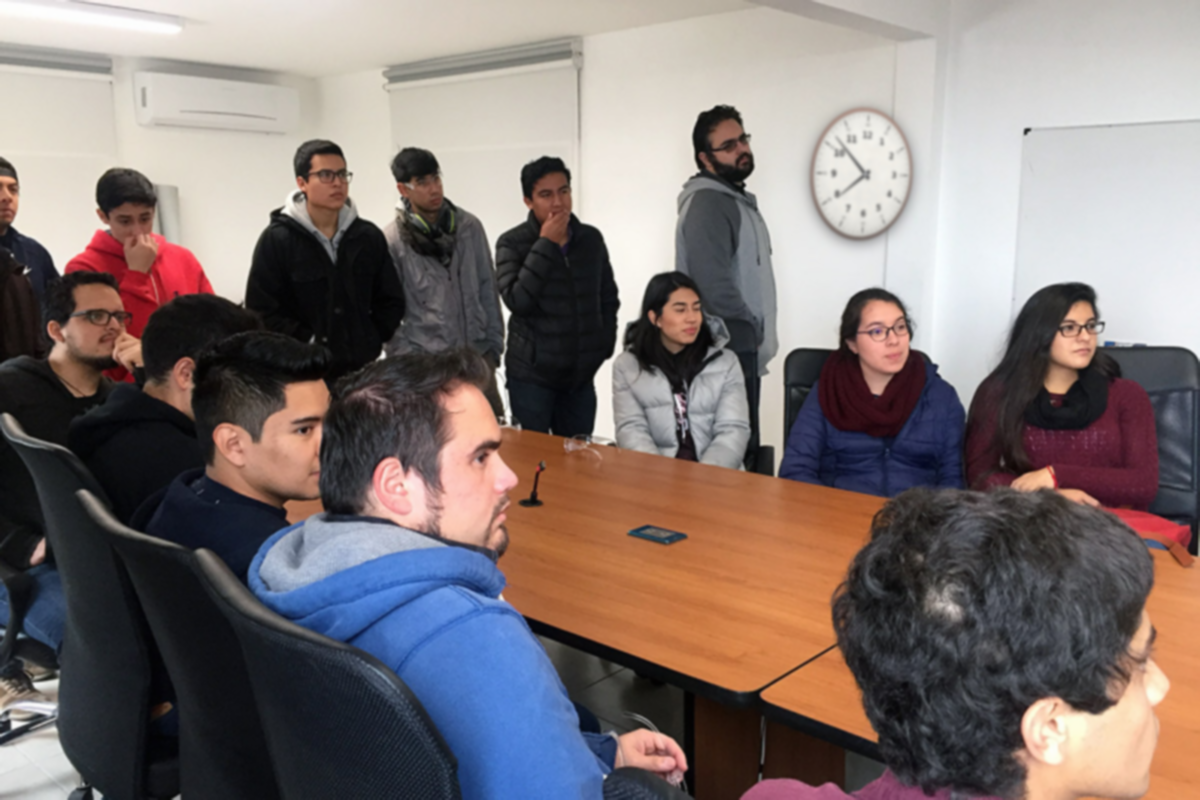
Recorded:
7.52
